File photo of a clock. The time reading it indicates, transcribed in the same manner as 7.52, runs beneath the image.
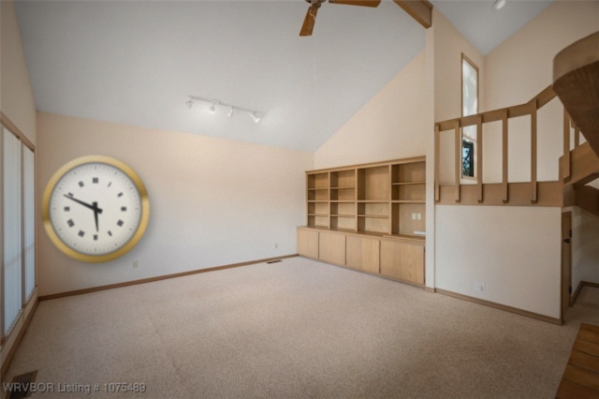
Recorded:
5.49
